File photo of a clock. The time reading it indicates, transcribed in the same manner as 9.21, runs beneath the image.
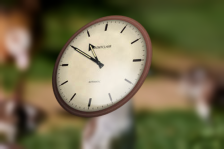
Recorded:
10.50
